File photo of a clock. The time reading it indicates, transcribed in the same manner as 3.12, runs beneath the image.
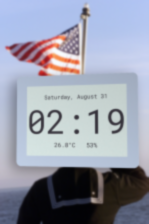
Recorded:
2.19
